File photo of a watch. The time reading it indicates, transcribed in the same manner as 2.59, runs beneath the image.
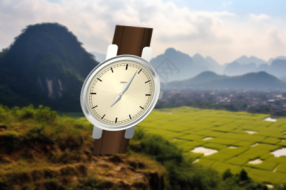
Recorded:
7.04
